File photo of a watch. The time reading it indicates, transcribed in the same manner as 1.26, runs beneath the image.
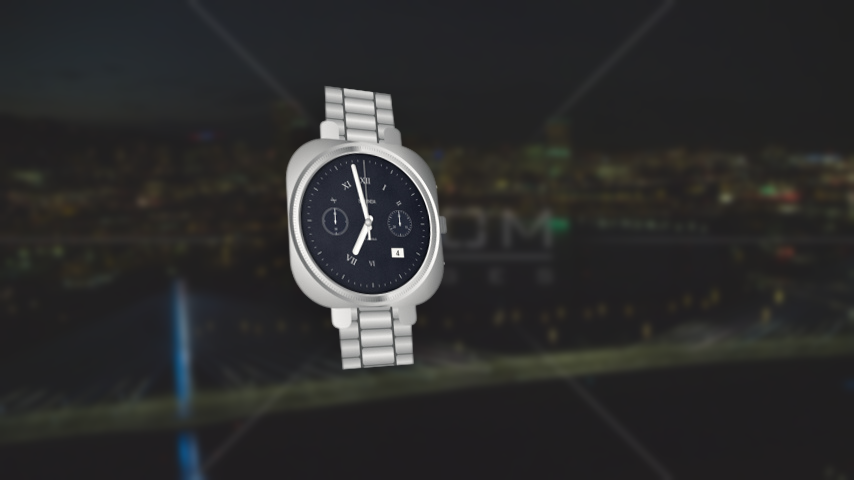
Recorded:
6.58
